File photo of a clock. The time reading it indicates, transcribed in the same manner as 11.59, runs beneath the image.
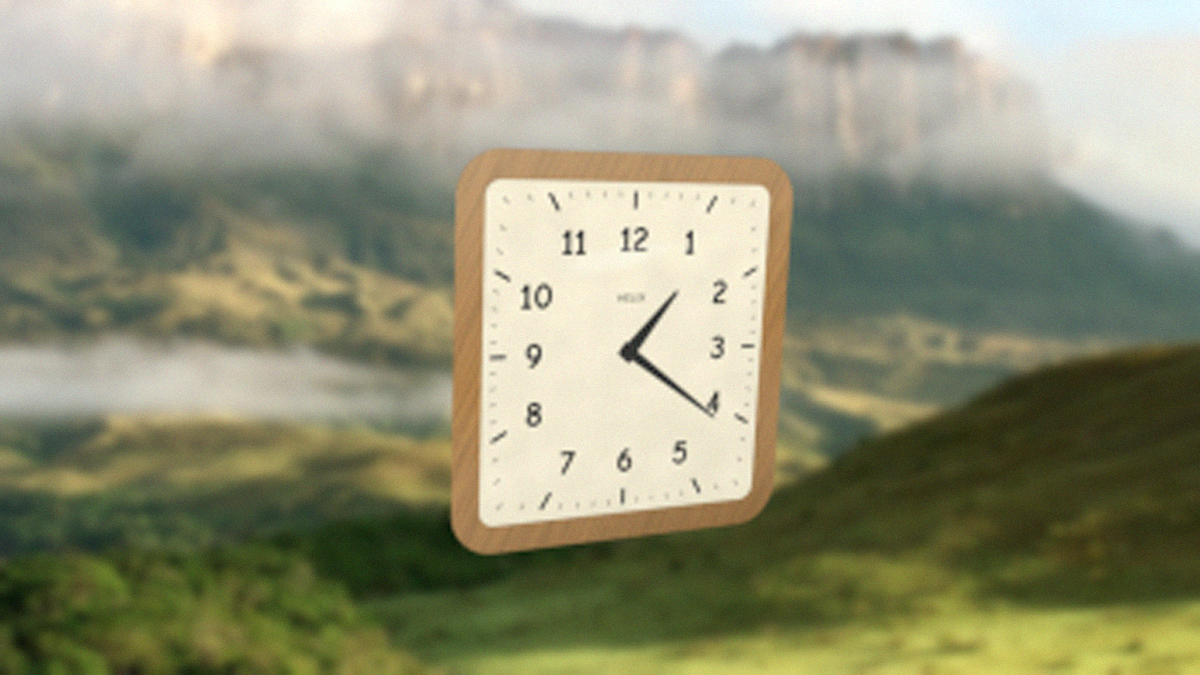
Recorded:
1.21
